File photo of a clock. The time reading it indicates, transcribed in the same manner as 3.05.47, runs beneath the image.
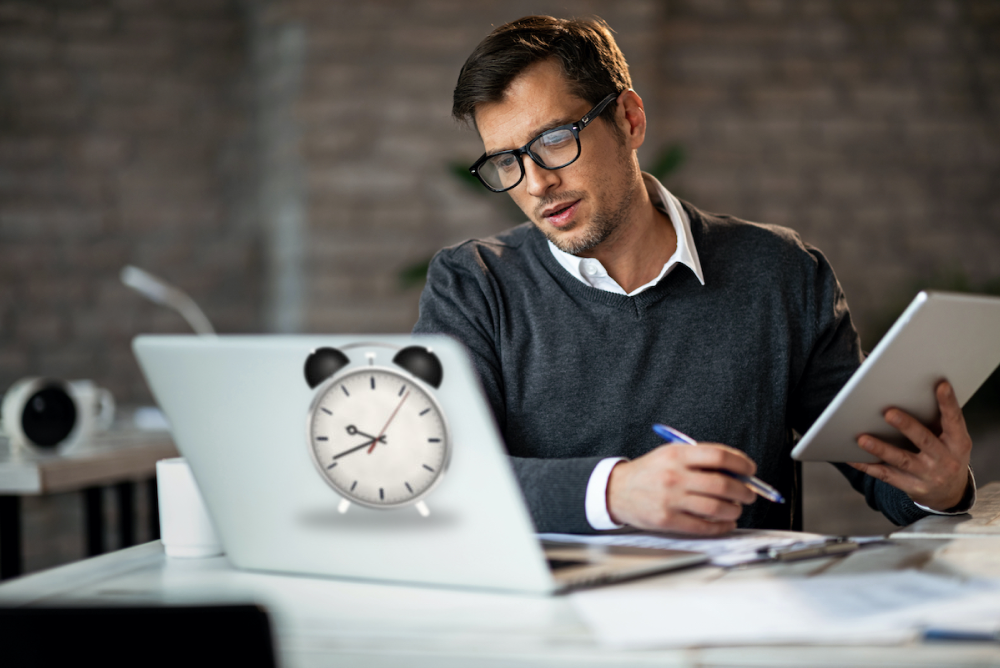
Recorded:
9.41.06
